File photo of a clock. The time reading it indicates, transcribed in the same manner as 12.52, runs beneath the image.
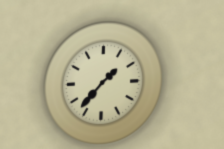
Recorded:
1.37
